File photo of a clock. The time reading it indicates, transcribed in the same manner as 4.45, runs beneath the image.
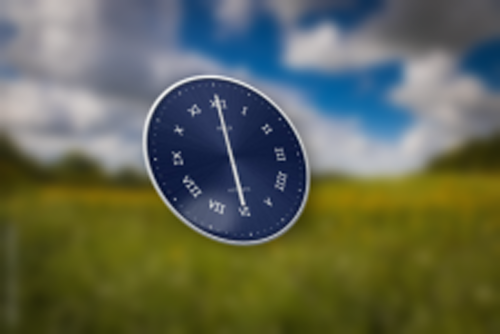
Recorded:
6.00
